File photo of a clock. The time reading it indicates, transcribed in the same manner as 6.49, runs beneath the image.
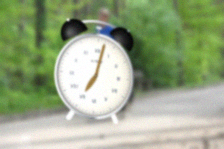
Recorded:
7.02
